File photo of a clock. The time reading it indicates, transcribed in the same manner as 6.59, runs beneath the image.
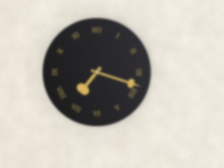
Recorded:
7.18
